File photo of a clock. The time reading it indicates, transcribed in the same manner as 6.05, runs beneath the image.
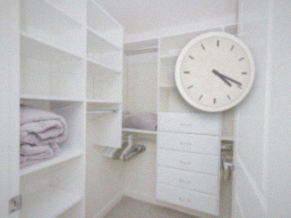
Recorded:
4.19
